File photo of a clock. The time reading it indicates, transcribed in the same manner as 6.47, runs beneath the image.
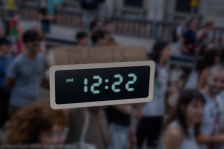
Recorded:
12.22
